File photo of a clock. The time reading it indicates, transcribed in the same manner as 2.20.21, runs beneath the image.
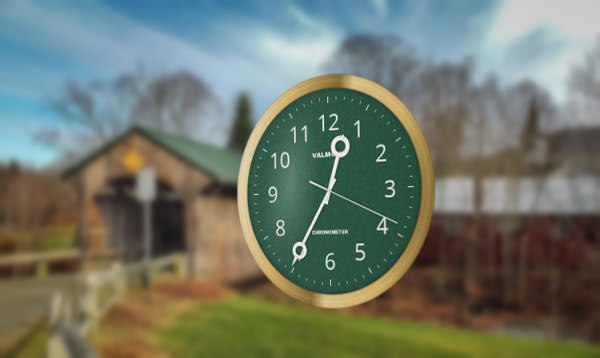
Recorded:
12.35.19
